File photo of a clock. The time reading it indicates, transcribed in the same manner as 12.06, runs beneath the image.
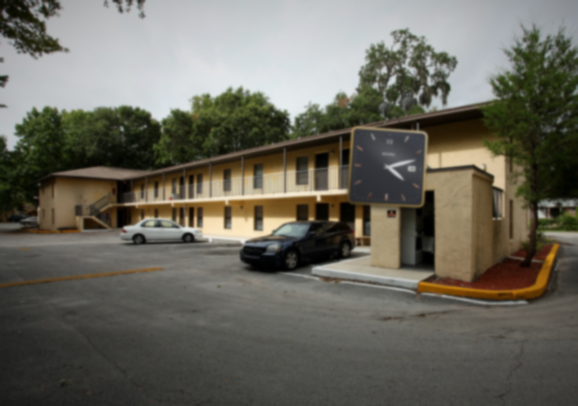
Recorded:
4.12
